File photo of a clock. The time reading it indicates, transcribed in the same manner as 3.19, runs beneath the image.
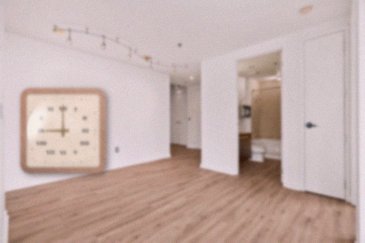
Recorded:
9.00
